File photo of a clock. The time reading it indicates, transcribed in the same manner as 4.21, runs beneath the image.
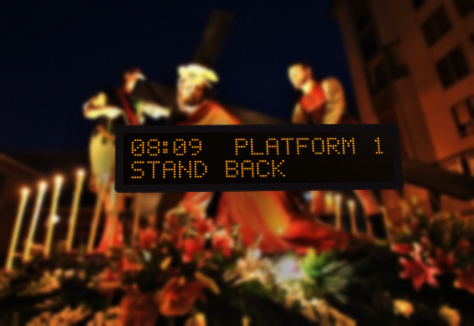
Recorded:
8.09
